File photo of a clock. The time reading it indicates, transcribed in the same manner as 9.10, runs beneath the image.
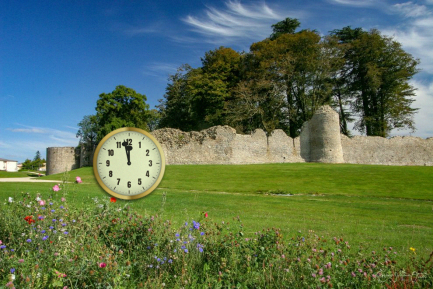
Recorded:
11.58
